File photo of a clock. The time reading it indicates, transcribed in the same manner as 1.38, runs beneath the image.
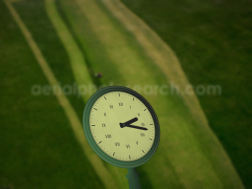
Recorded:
2.17
